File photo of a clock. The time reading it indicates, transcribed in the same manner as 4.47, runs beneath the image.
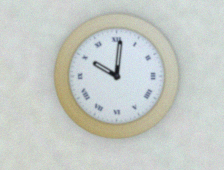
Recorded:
10.01
